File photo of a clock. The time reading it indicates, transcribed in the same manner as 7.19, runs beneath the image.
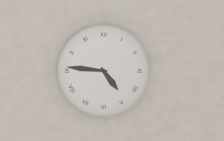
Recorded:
4.46
